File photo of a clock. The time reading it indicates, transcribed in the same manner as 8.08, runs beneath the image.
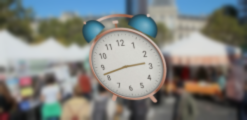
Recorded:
2.42
